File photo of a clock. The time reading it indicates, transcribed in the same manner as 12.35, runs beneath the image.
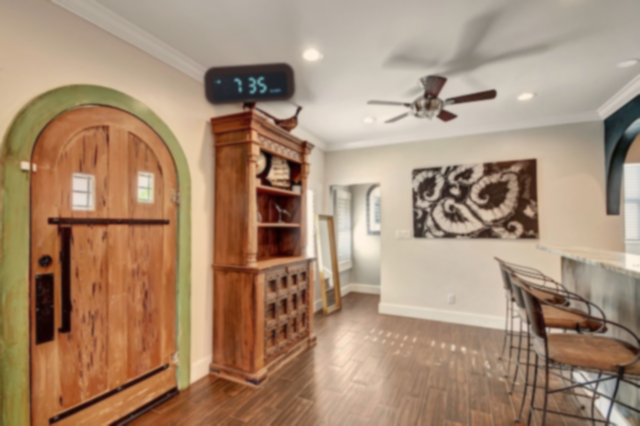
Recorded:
7.35
